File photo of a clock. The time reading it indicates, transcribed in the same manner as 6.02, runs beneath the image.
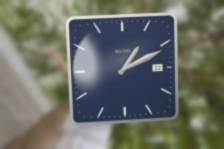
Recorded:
1.11
